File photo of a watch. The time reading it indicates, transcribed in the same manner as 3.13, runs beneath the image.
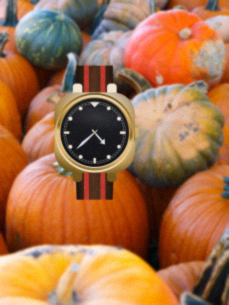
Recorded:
4.38
